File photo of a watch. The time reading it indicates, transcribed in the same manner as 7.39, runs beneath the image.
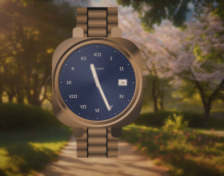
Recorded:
11.26
